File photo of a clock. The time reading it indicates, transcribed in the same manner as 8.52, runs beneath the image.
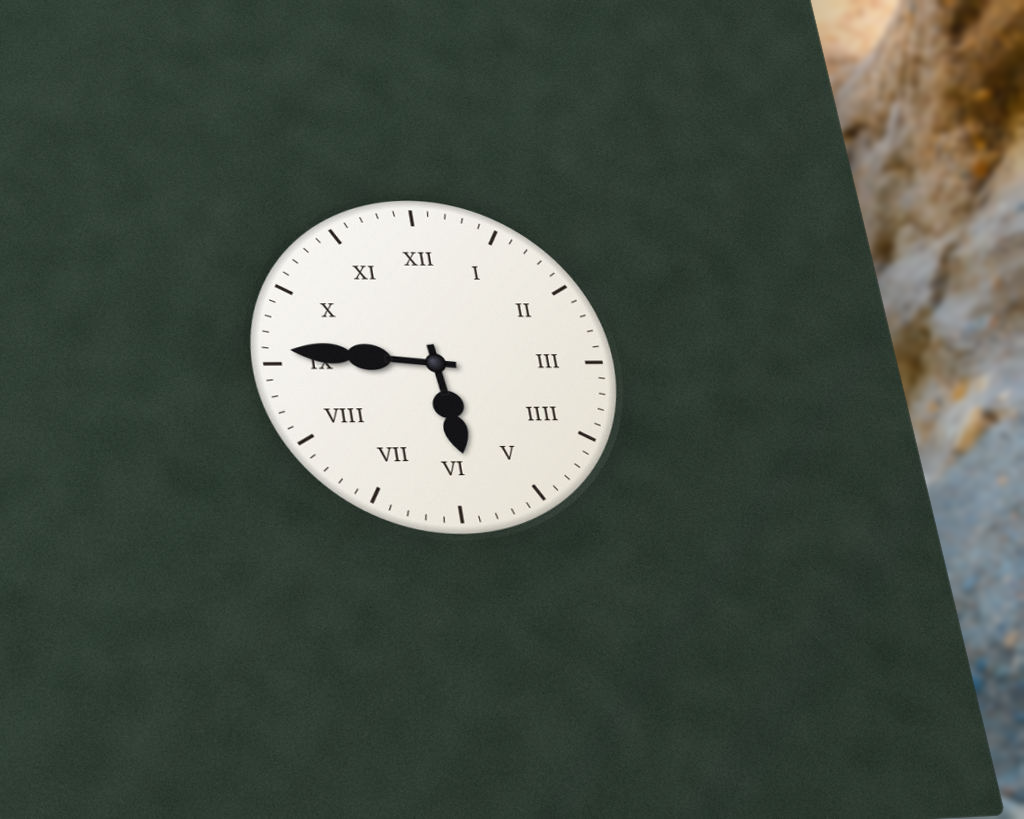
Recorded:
5.46
